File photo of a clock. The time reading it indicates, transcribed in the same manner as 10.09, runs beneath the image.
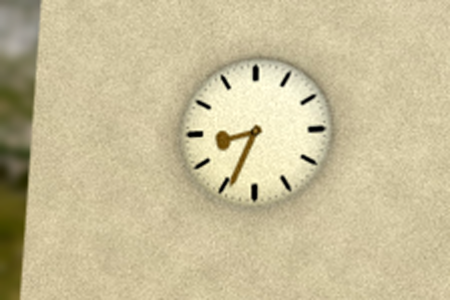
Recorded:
8.34
